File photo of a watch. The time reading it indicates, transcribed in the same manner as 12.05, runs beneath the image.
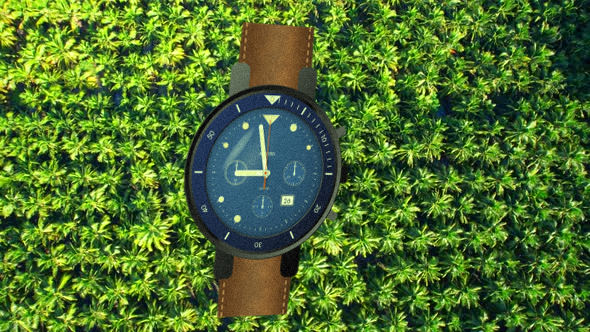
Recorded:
8.58
